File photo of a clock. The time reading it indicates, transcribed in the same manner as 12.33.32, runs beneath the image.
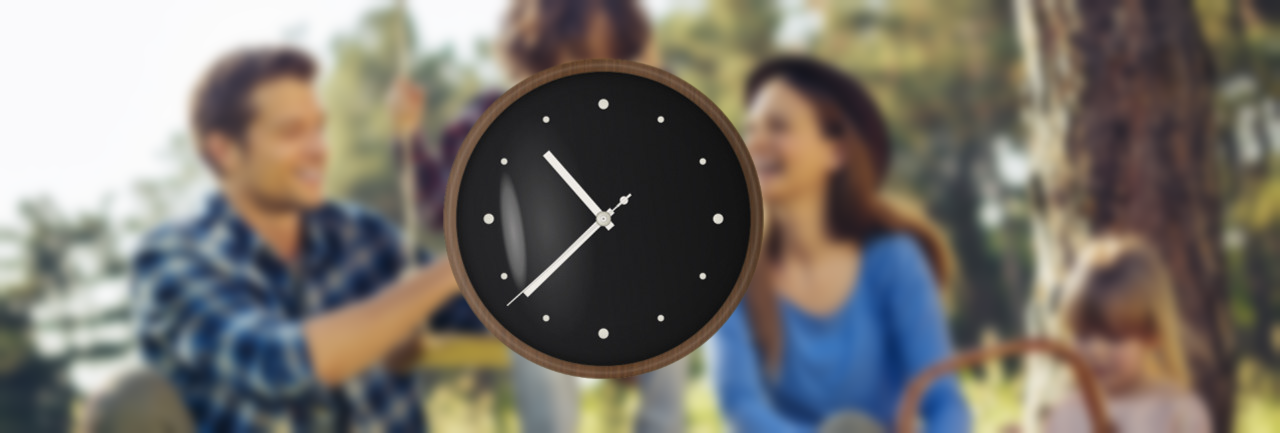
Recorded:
10.37.38
